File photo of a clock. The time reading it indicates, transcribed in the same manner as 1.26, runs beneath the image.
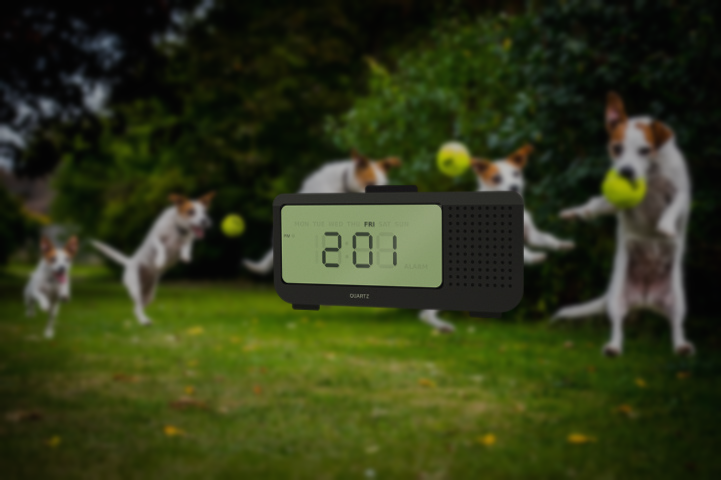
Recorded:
2.01
